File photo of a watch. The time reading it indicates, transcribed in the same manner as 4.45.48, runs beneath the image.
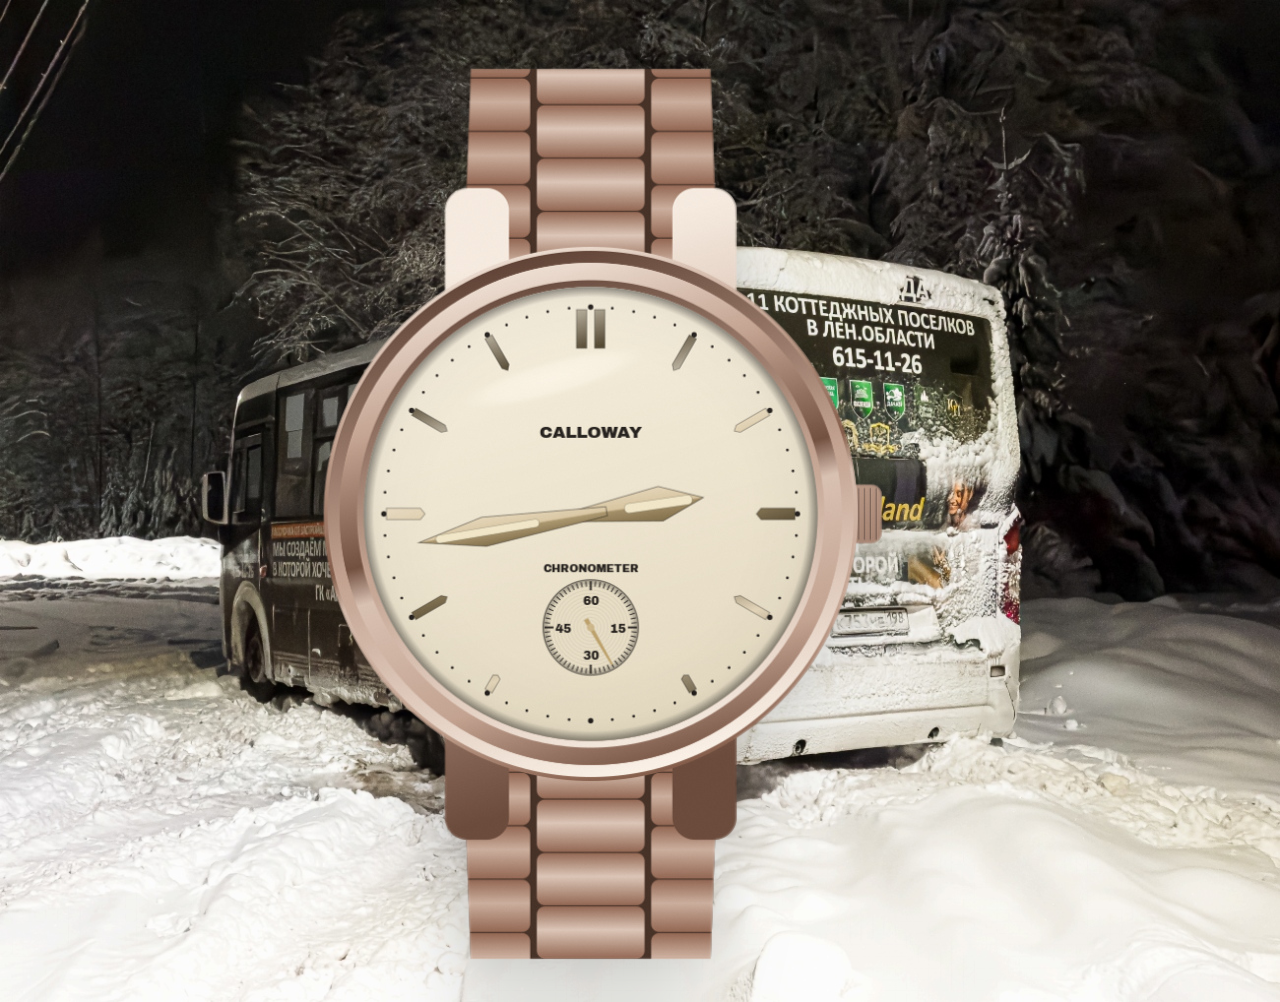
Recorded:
2.43.25
